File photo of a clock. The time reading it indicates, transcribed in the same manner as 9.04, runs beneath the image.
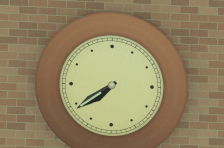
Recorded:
7.39
